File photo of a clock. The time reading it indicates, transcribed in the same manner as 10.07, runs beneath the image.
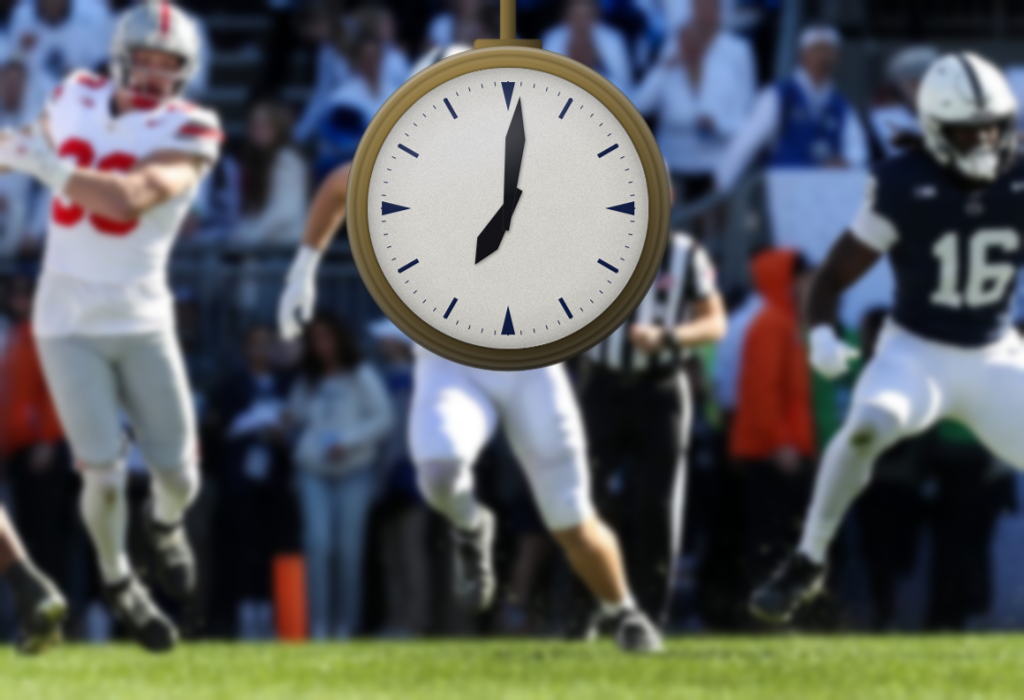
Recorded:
7.01
